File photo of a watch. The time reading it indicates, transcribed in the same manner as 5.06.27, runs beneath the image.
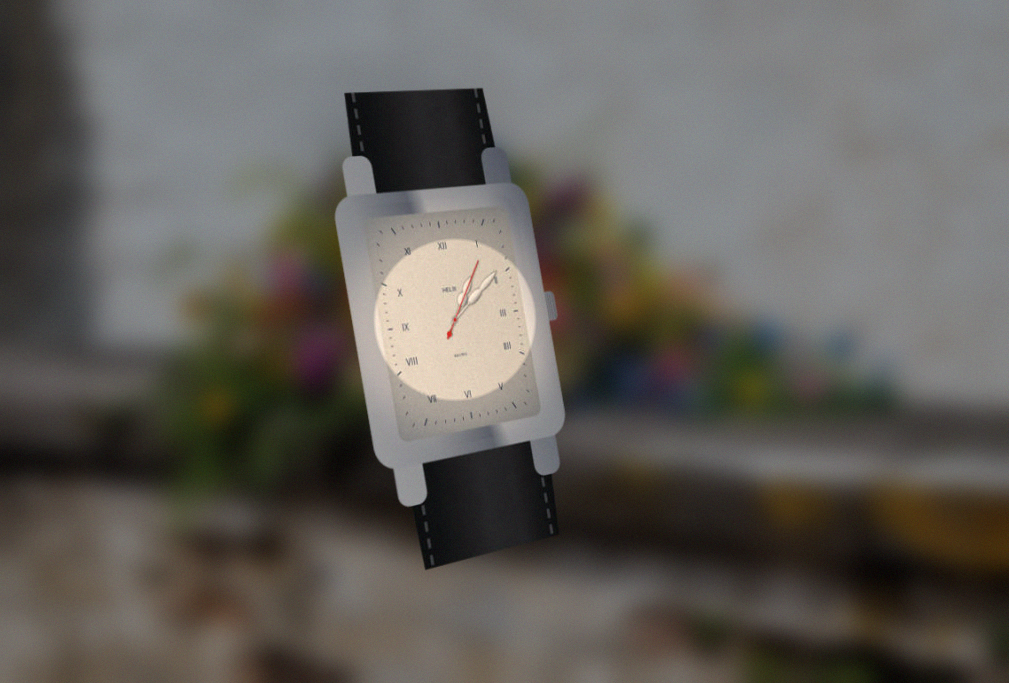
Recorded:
1.09.06
